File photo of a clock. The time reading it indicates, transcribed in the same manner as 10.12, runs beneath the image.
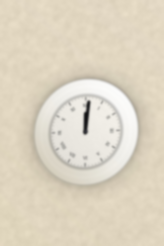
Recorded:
12.01
